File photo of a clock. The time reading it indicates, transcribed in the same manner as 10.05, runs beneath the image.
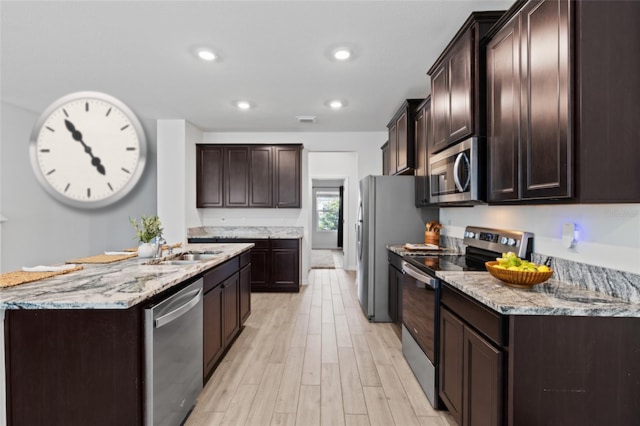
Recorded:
4.54
